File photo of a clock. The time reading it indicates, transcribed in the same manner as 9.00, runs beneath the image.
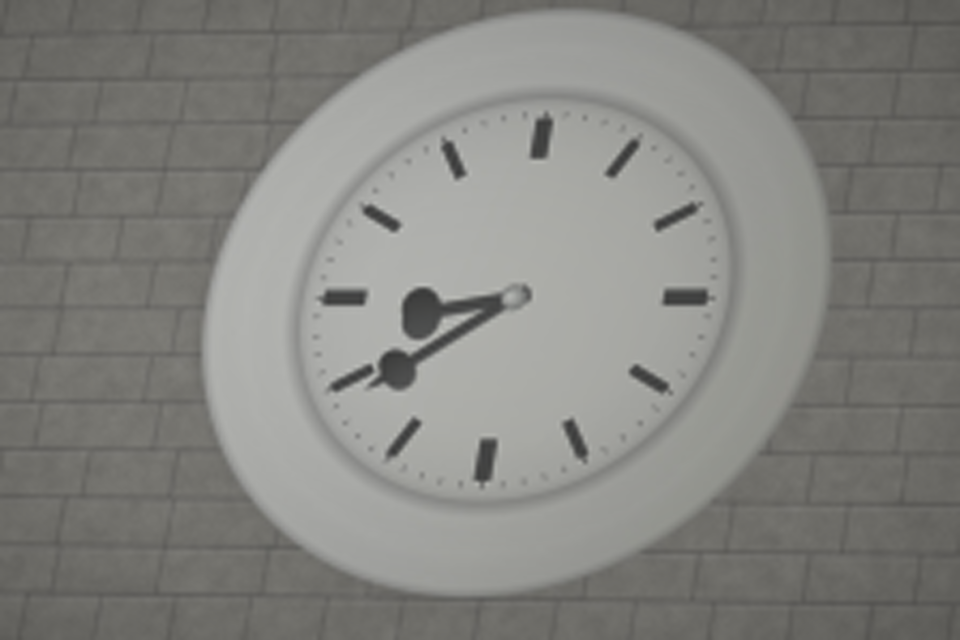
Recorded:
8.39
